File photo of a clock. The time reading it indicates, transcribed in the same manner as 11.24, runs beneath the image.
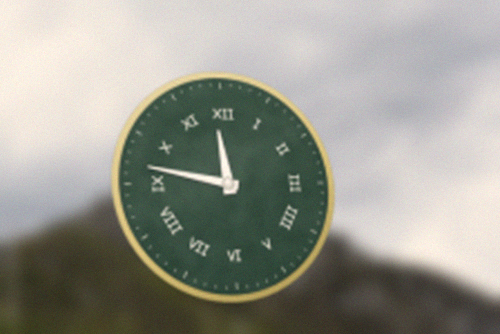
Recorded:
11.47
